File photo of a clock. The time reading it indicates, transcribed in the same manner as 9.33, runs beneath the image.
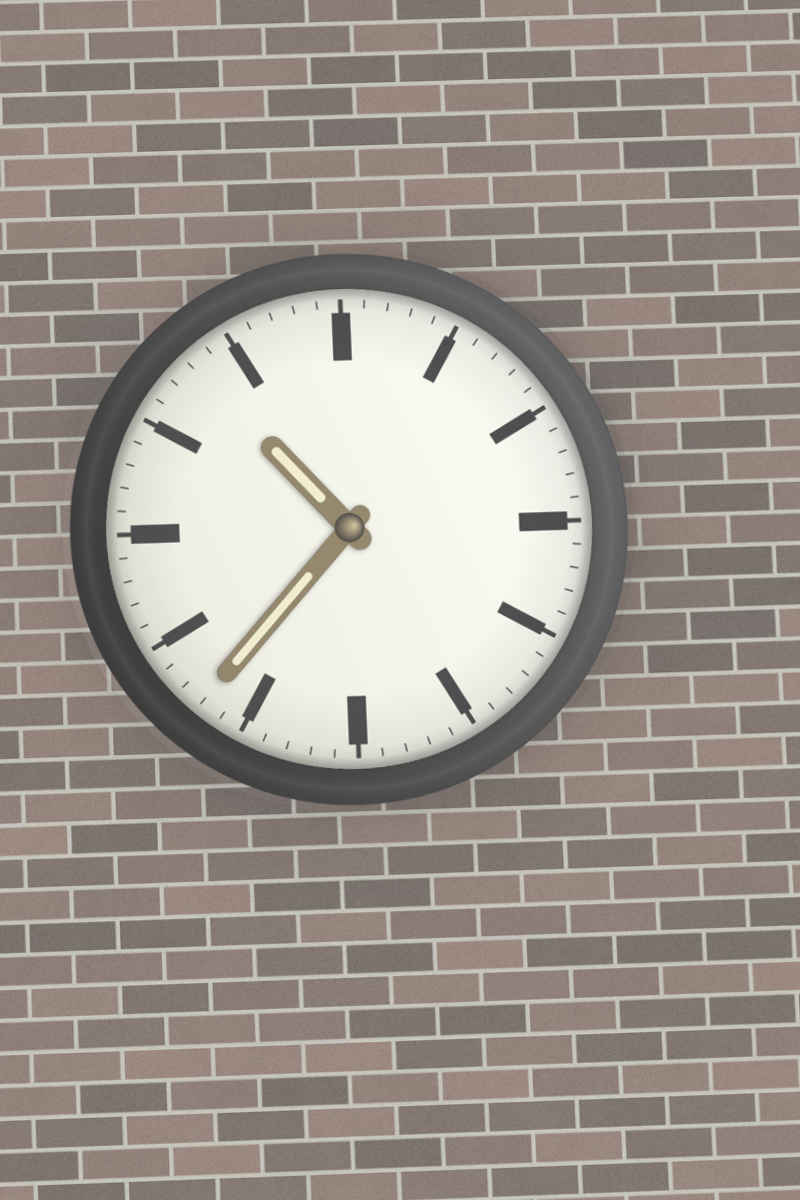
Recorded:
10.37
